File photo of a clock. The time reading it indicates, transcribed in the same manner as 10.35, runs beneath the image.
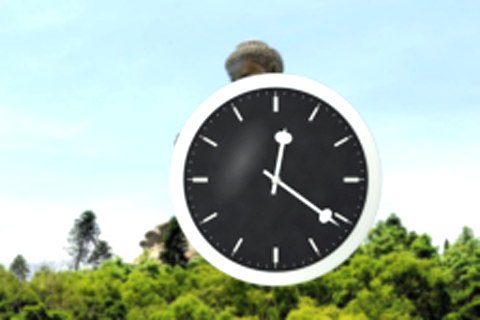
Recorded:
12.21
